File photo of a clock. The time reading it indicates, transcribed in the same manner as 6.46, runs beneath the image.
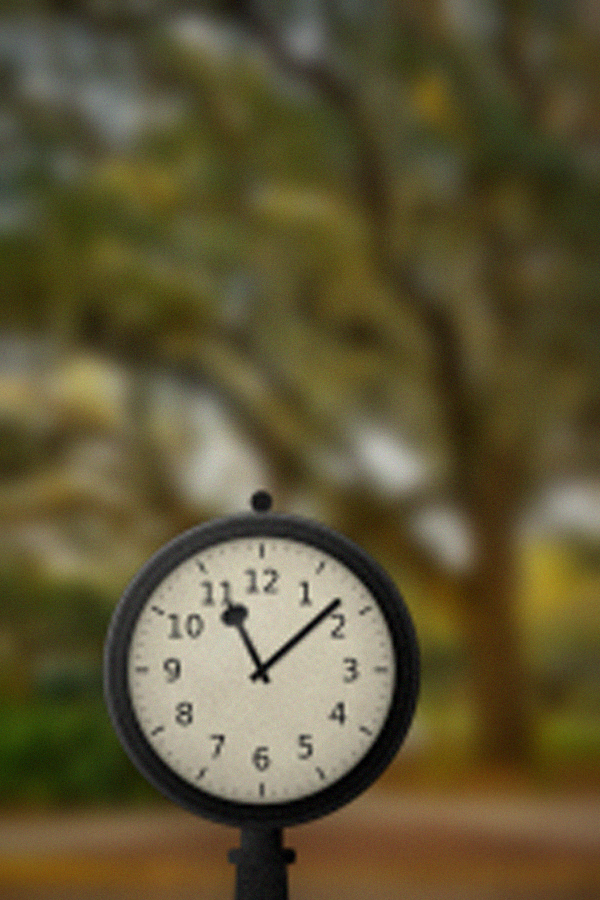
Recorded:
11.08
